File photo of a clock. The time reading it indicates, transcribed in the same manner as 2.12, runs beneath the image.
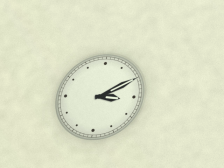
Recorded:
3.10
